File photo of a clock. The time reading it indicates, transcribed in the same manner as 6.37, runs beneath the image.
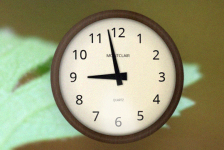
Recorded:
8.58
